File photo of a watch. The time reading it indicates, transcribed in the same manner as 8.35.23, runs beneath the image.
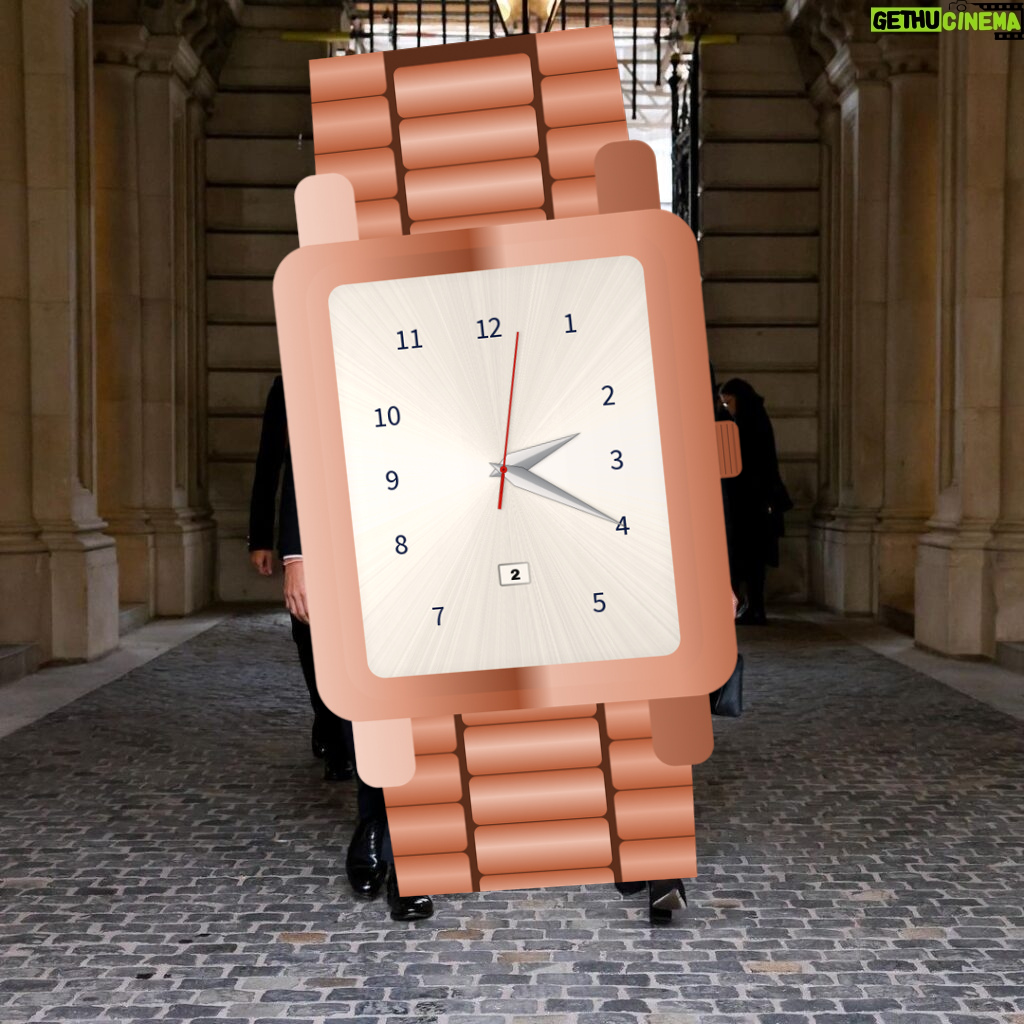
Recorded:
2.20.02
